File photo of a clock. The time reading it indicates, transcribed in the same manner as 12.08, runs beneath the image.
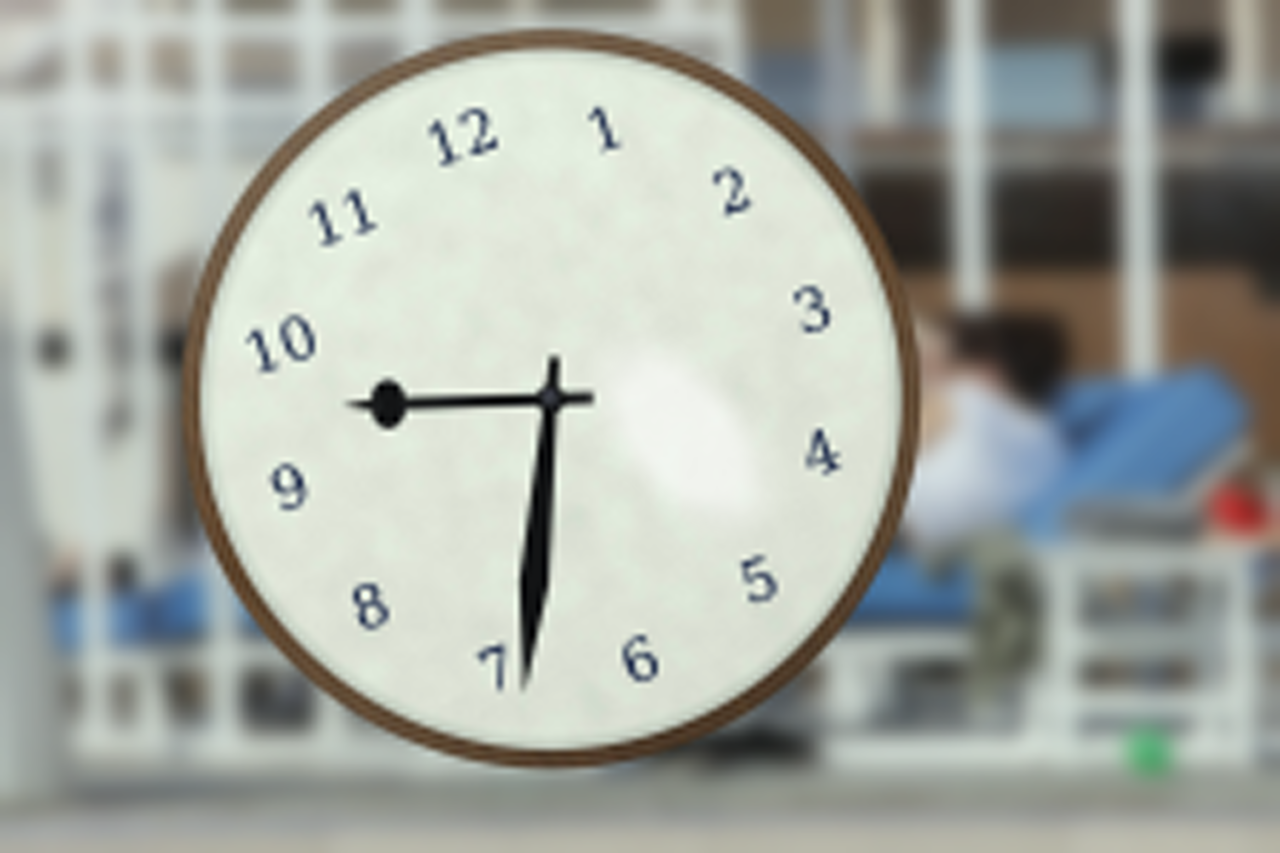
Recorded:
9.34
